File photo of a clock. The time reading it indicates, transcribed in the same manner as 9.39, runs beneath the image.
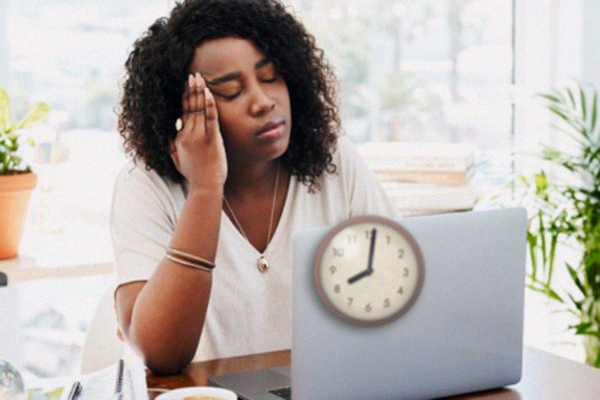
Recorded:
8.01
